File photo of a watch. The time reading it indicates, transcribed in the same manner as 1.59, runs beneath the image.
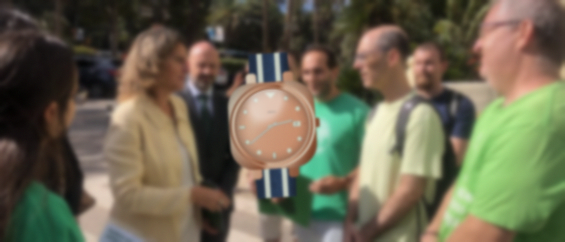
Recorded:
2.39
